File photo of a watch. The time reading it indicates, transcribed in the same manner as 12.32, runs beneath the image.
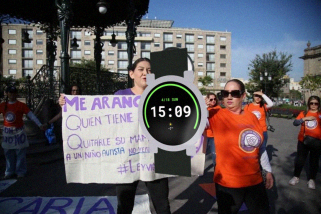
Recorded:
15.09
